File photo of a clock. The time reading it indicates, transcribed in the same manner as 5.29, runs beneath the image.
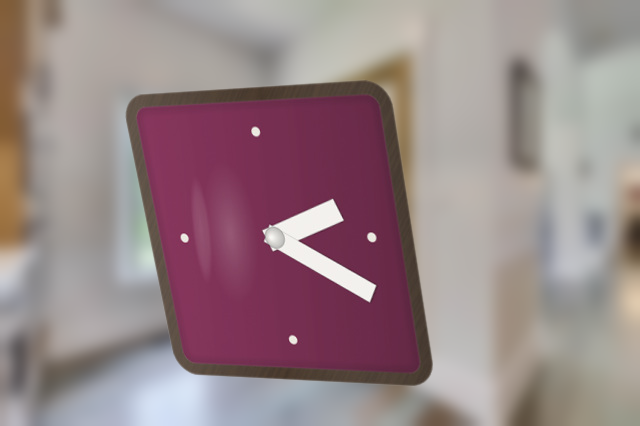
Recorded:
2.20
